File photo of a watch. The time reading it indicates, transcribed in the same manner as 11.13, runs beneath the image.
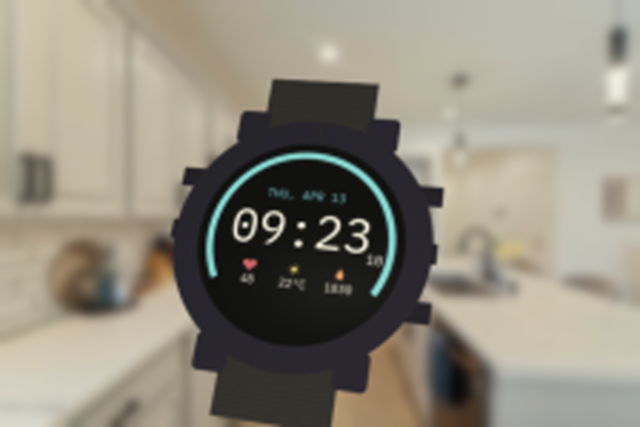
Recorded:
9.23
